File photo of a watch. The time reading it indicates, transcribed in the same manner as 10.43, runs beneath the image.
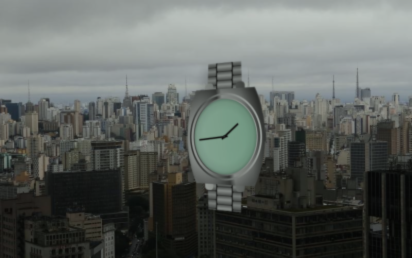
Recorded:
1.44
